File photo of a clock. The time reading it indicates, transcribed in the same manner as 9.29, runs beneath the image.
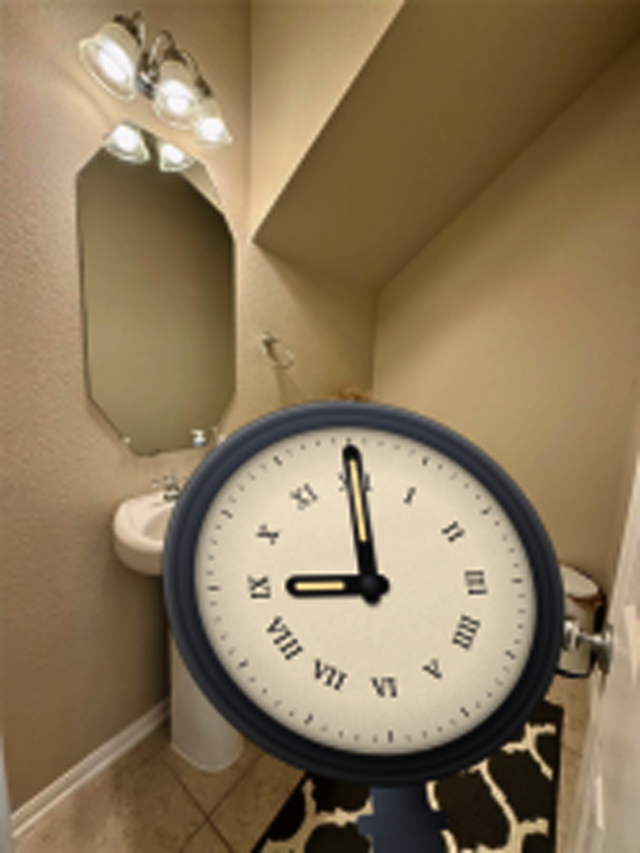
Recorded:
9.00
